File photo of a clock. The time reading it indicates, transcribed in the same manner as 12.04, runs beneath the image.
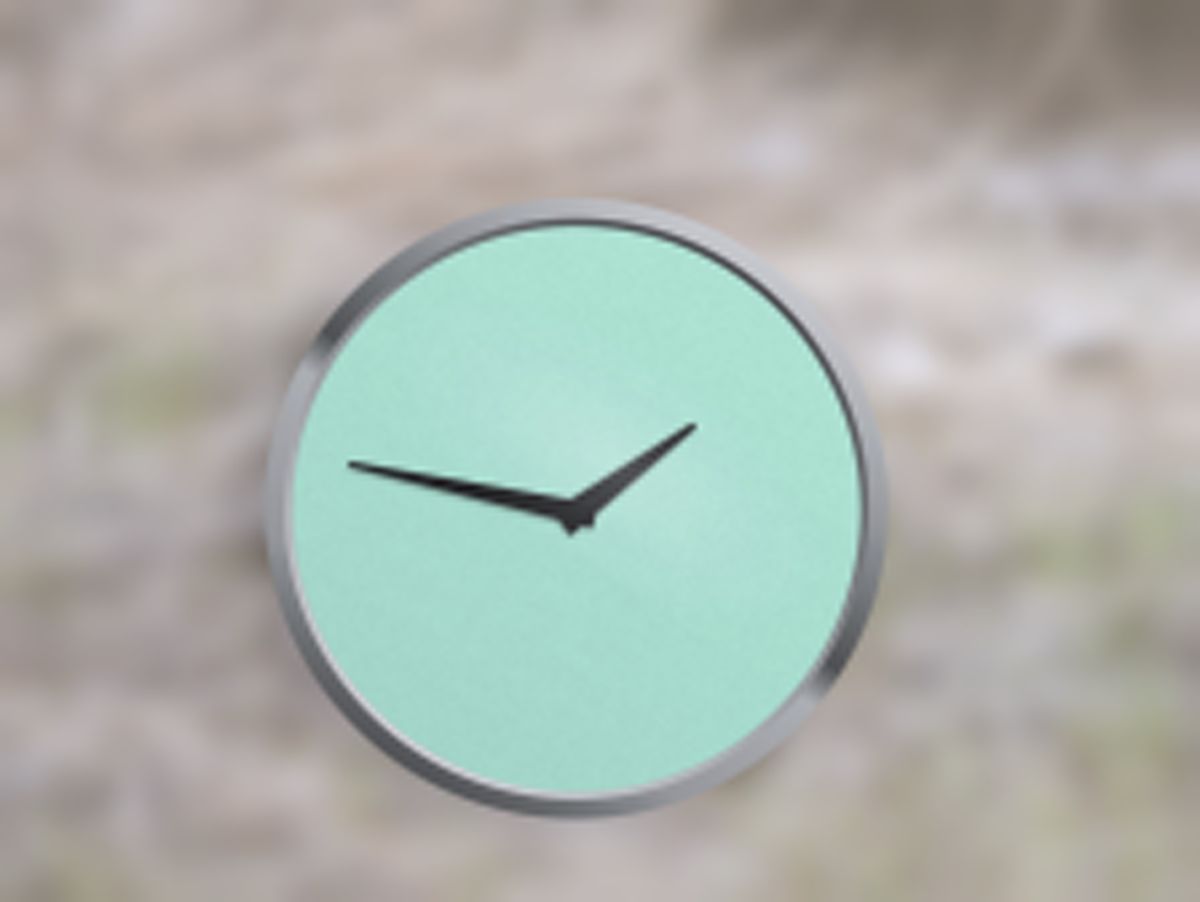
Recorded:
1.47
